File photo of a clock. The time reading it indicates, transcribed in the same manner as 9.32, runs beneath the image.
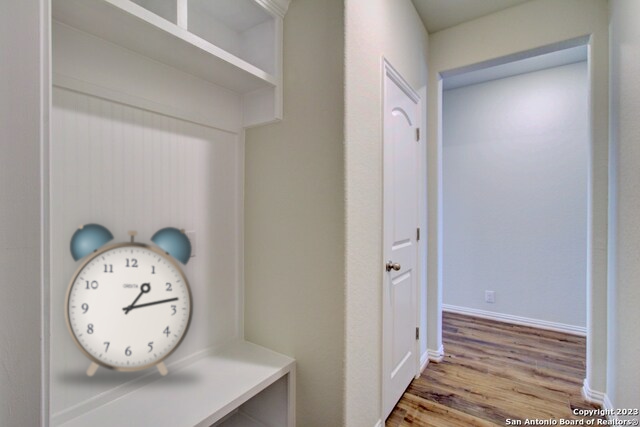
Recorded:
1.13
